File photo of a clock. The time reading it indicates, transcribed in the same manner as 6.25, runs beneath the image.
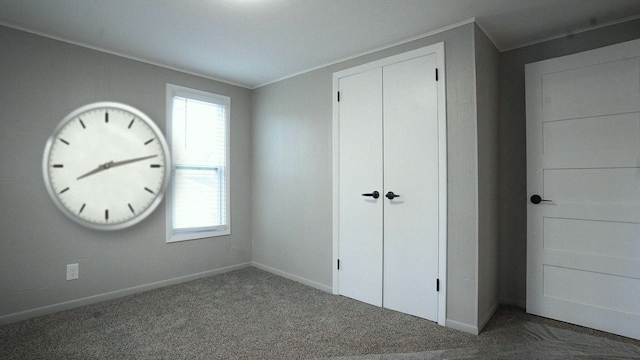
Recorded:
8.13
